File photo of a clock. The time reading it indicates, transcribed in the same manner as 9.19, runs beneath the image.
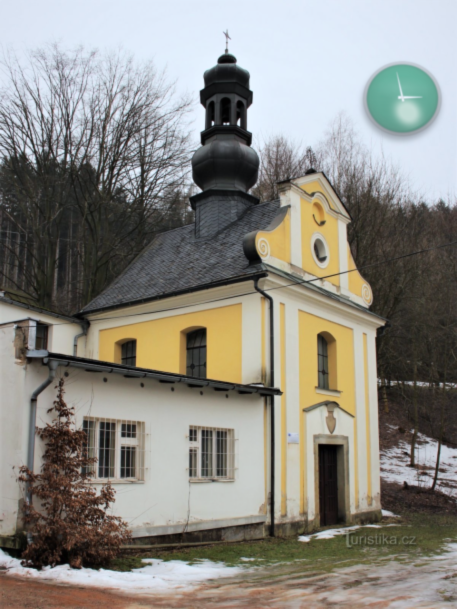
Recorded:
2.58
